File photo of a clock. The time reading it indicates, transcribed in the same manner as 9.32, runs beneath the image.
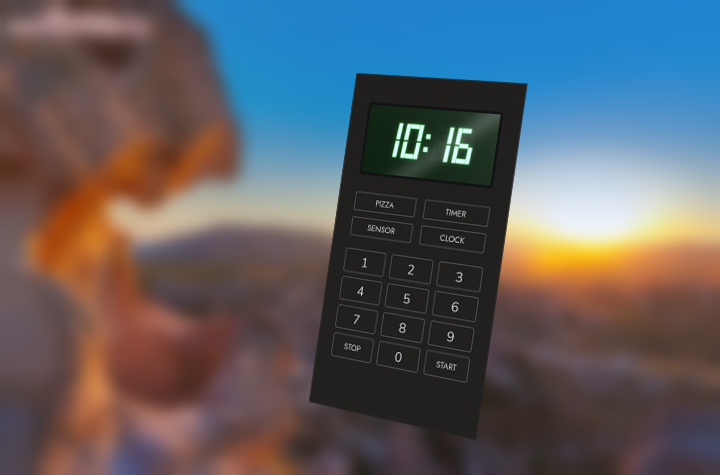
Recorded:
10.16
